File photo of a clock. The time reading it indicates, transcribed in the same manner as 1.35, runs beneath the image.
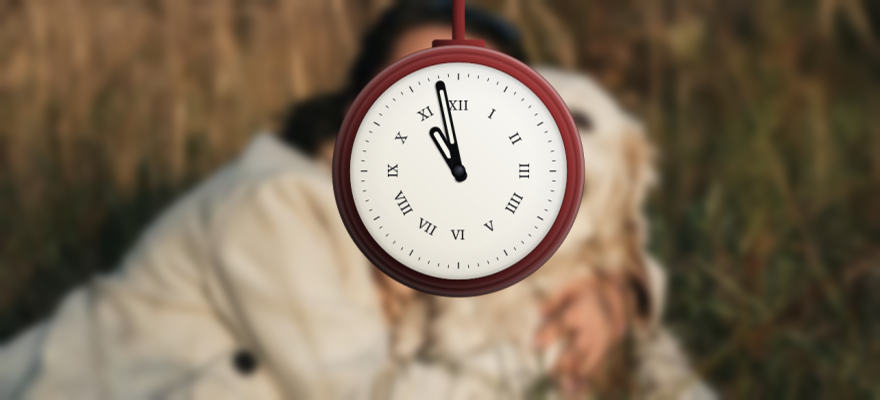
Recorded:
10.58
